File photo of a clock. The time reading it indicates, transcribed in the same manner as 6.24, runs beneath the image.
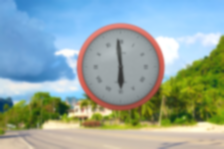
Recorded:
5.59
